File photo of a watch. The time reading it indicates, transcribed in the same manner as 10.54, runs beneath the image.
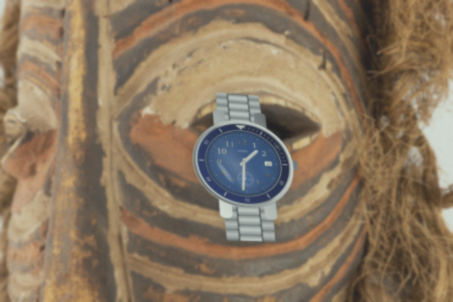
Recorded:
1.31
